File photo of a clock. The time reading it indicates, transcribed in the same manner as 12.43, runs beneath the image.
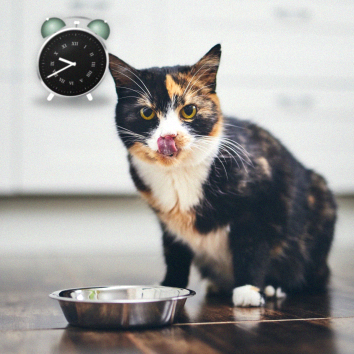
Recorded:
9.40
